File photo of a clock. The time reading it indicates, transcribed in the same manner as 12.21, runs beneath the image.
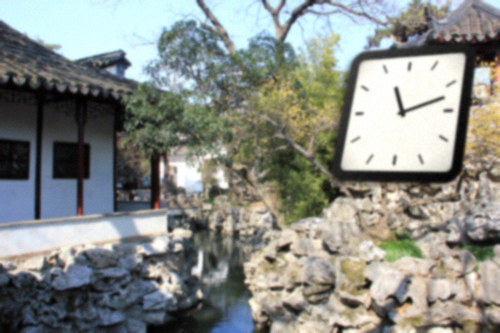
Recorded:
11.12
